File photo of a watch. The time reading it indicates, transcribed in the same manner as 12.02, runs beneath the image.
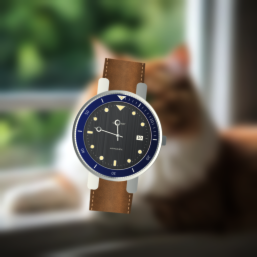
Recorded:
11.47
